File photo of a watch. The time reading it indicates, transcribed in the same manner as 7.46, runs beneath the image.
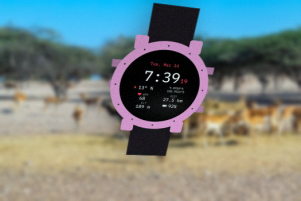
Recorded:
7.39
